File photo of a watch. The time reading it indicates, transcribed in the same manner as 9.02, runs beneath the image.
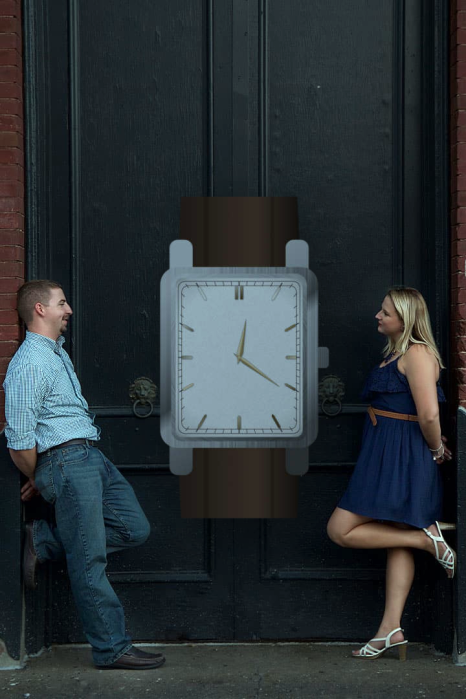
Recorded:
12.21
